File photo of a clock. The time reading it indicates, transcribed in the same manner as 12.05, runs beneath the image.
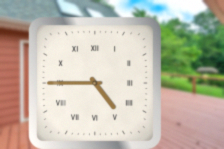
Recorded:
4.45
